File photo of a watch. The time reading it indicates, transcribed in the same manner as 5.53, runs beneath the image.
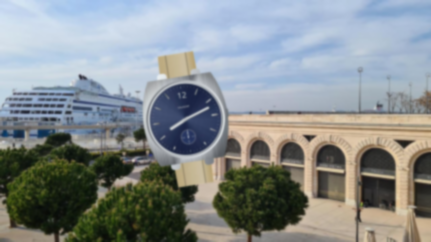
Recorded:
8.12
